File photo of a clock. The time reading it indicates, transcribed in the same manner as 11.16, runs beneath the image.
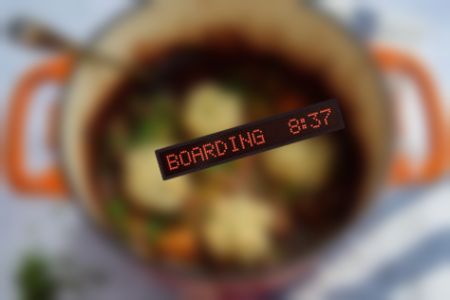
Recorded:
8.37
